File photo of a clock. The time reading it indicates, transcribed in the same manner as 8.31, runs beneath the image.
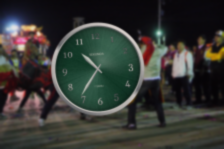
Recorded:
10.36
